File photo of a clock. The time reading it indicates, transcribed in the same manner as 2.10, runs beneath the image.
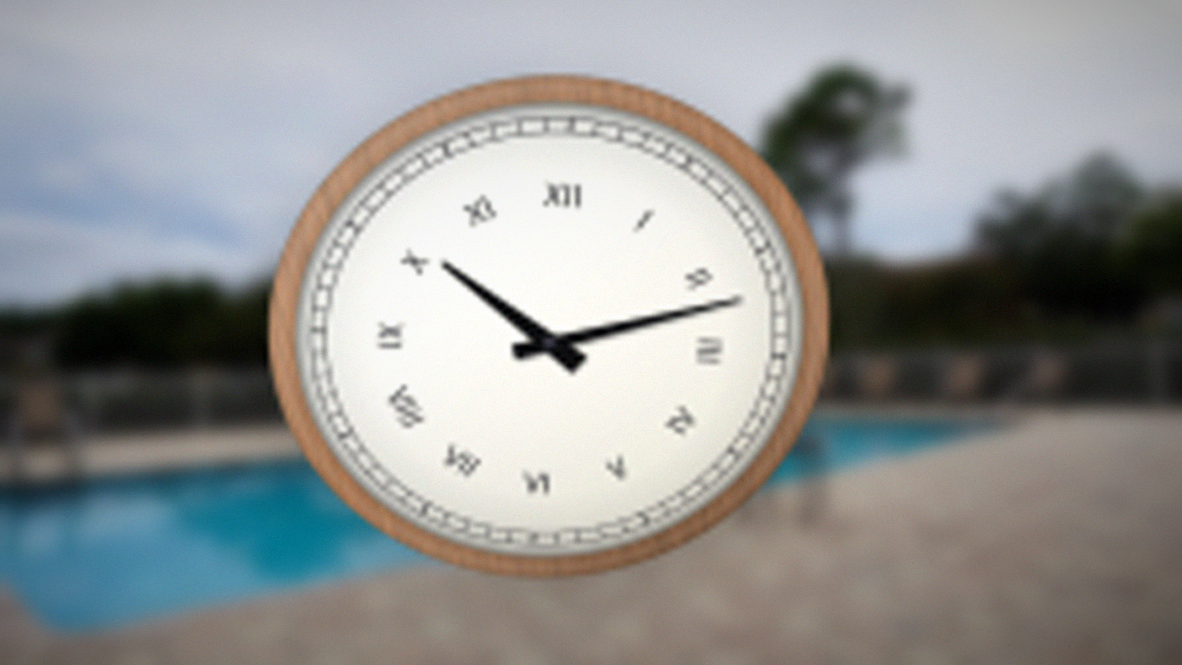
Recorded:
10.12
